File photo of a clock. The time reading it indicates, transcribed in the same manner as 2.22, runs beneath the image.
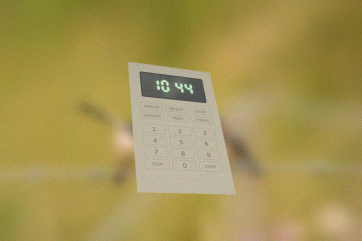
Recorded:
10.44
